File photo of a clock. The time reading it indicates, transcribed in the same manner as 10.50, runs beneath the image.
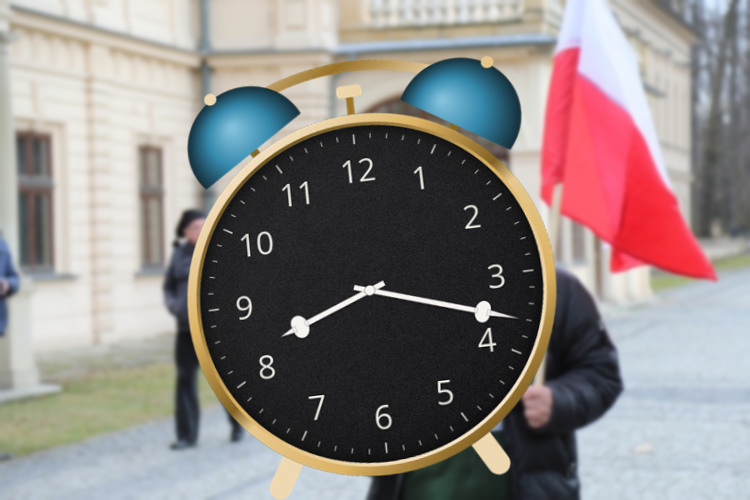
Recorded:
8.18
